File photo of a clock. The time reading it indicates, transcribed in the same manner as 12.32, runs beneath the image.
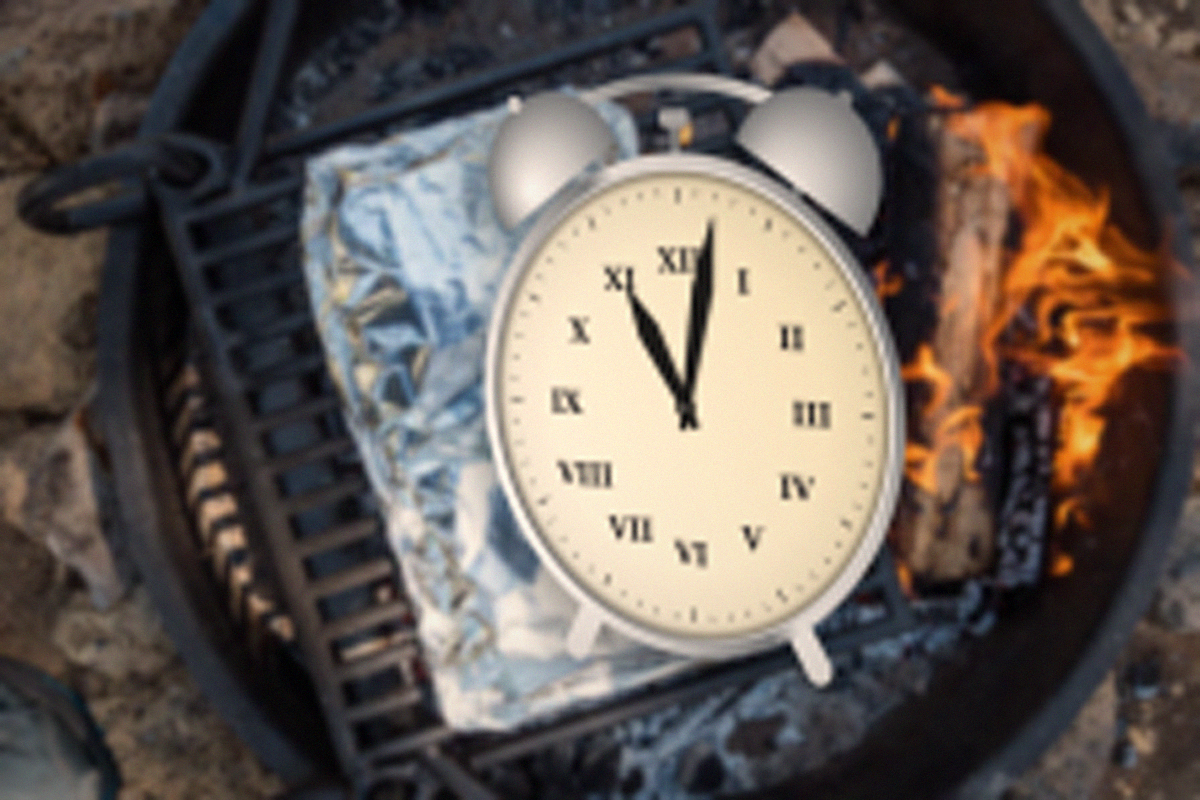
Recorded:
11.02
